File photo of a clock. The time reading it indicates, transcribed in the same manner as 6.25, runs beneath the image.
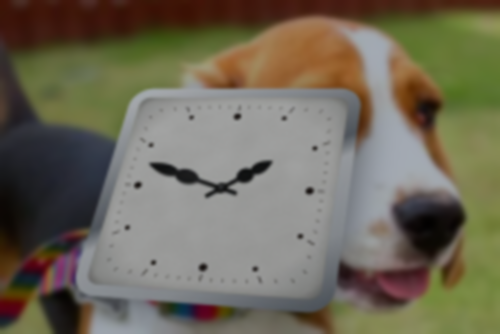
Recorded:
1.48
